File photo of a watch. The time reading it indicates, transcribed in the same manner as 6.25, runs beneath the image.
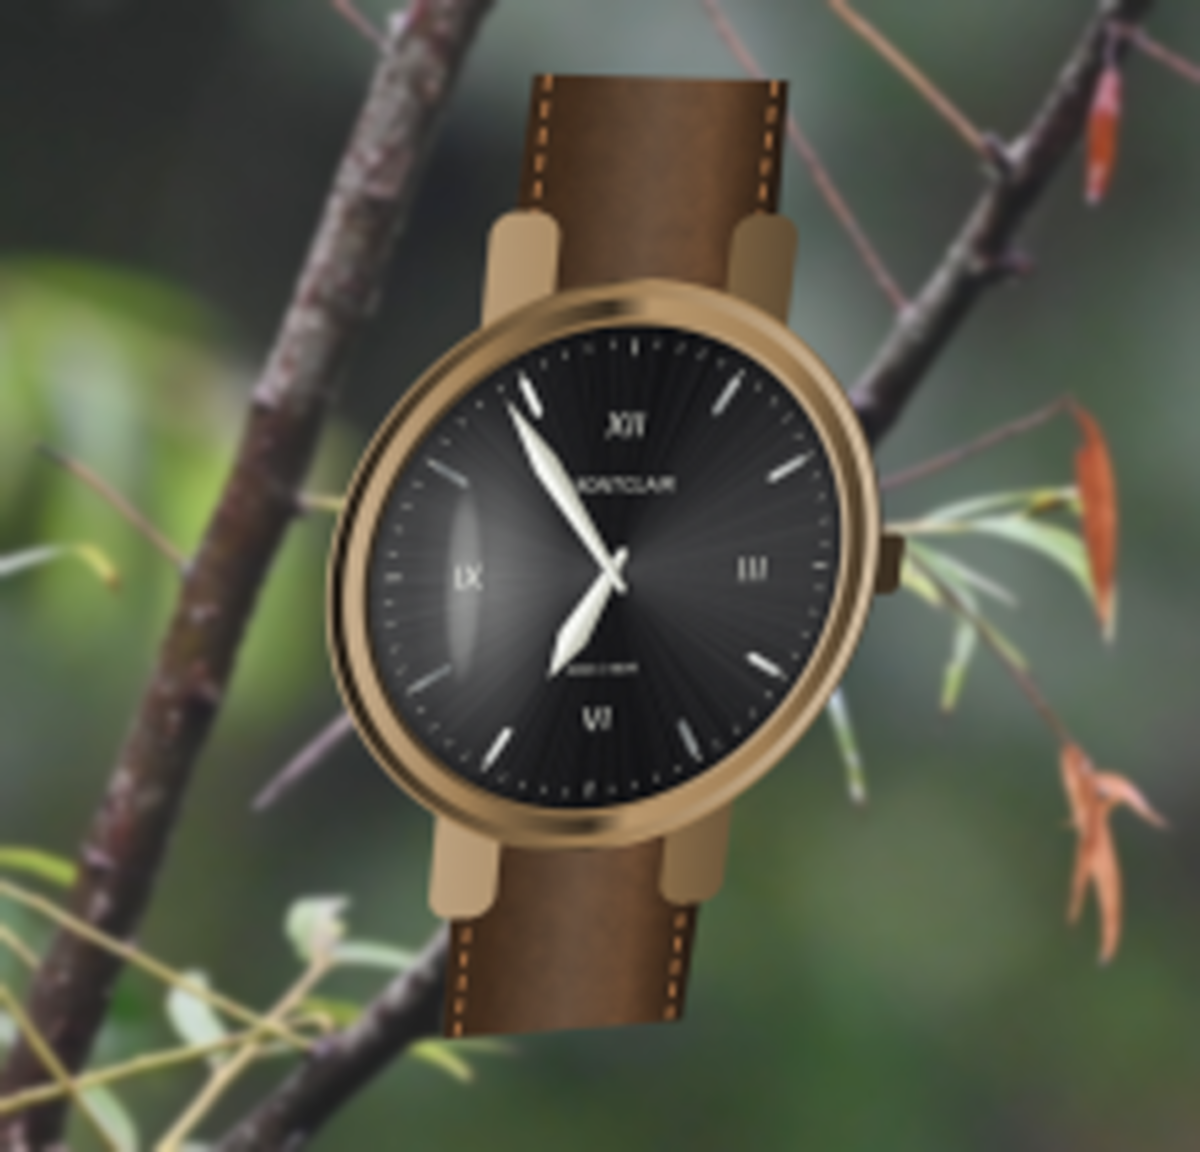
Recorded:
6.54
